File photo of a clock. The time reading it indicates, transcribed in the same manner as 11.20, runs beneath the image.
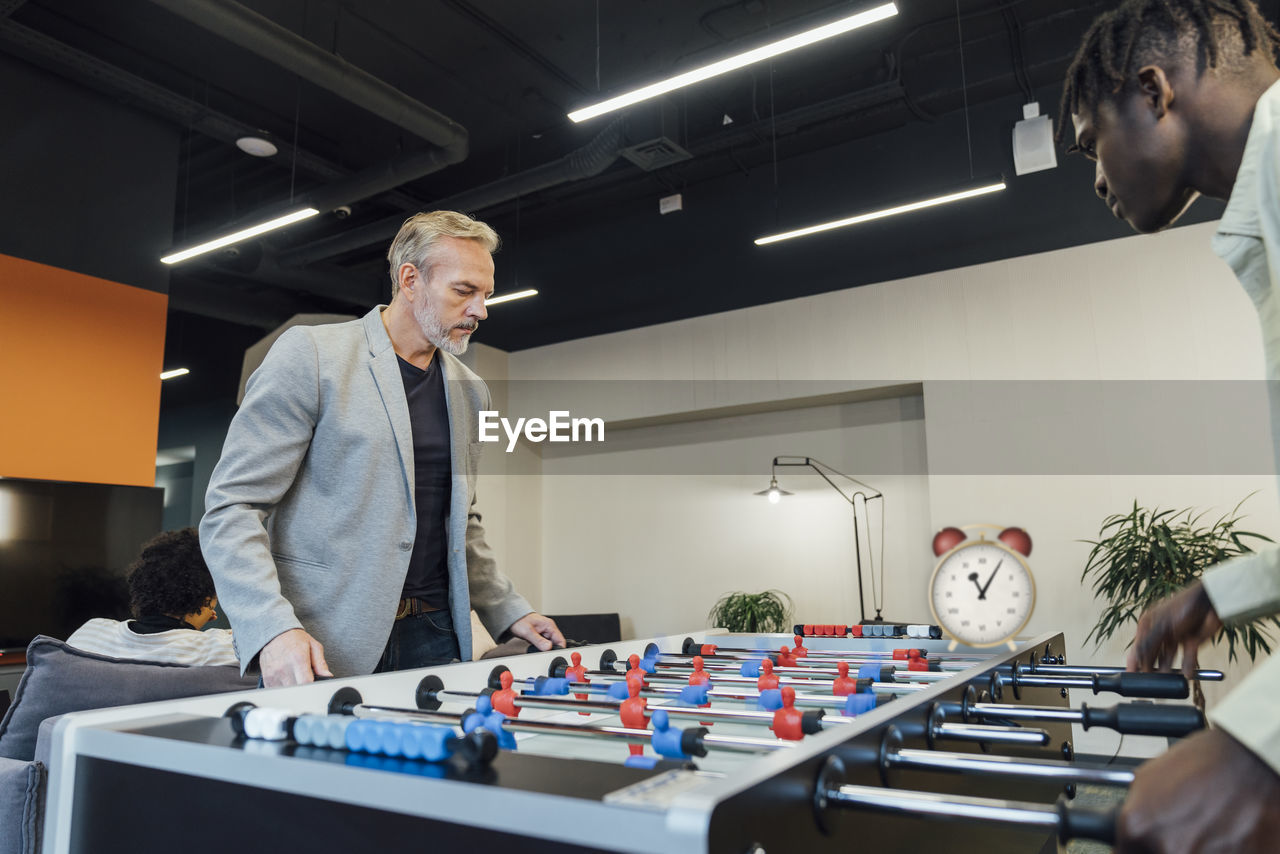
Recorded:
11.05
